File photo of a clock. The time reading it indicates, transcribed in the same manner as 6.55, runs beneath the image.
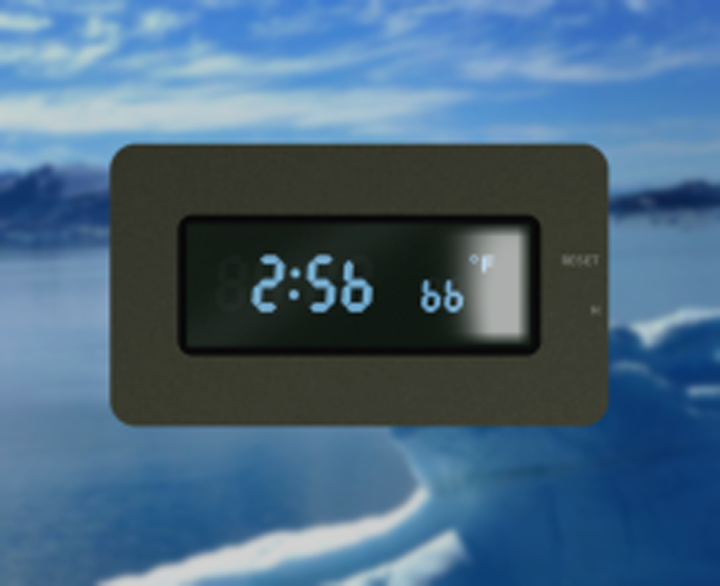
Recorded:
2.56
